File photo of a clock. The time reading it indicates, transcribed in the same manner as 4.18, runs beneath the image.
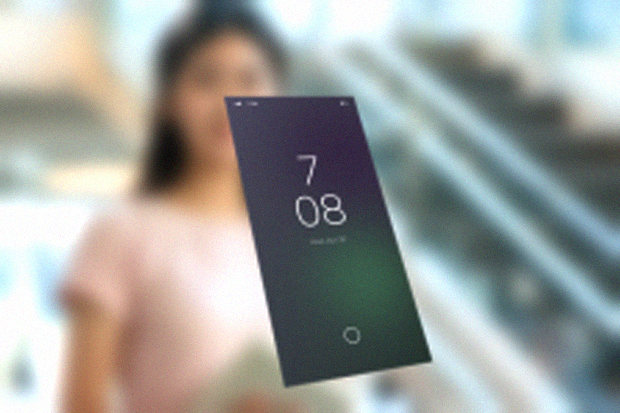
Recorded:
7.08
